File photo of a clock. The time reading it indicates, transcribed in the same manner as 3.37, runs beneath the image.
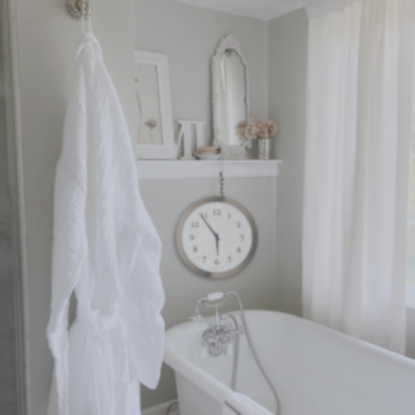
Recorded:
5.54
